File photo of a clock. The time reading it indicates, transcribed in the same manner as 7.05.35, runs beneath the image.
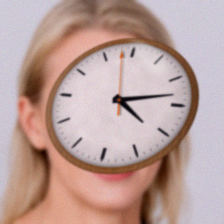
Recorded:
4.12.58
